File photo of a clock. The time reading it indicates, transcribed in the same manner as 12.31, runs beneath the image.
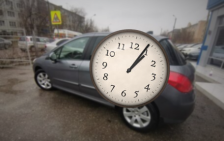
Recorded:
1.04
